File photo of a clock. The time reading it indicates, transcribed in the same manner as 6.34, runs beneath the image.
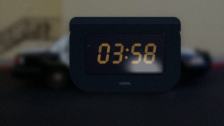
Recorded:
3.58
